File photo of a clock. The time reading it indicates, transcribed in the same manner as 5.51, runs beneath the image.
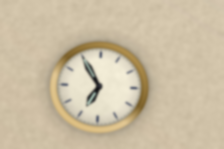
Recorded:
6.55
